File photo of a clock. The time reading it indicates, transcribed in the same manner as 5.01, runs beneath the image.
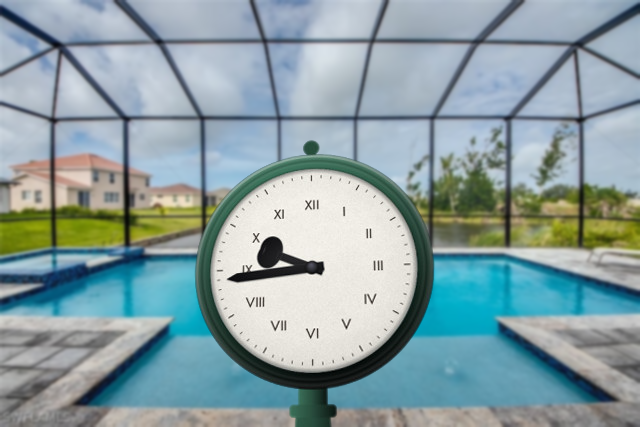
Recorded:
9.44
